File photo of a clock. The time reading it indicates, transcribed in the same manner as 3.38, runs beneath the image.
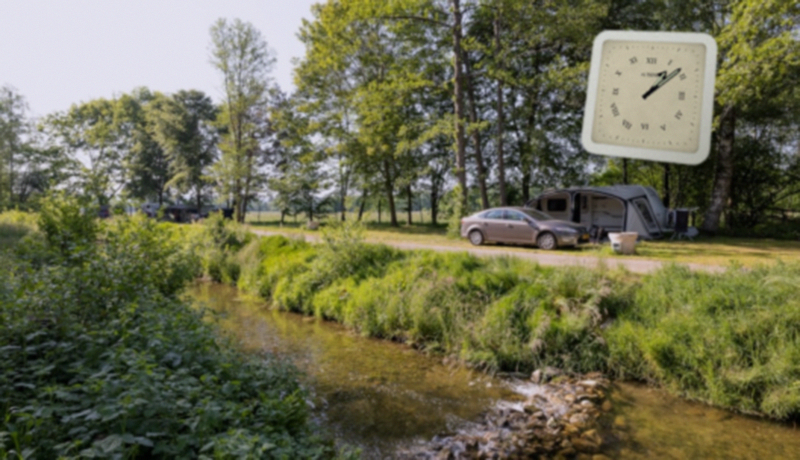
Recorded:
1.08
